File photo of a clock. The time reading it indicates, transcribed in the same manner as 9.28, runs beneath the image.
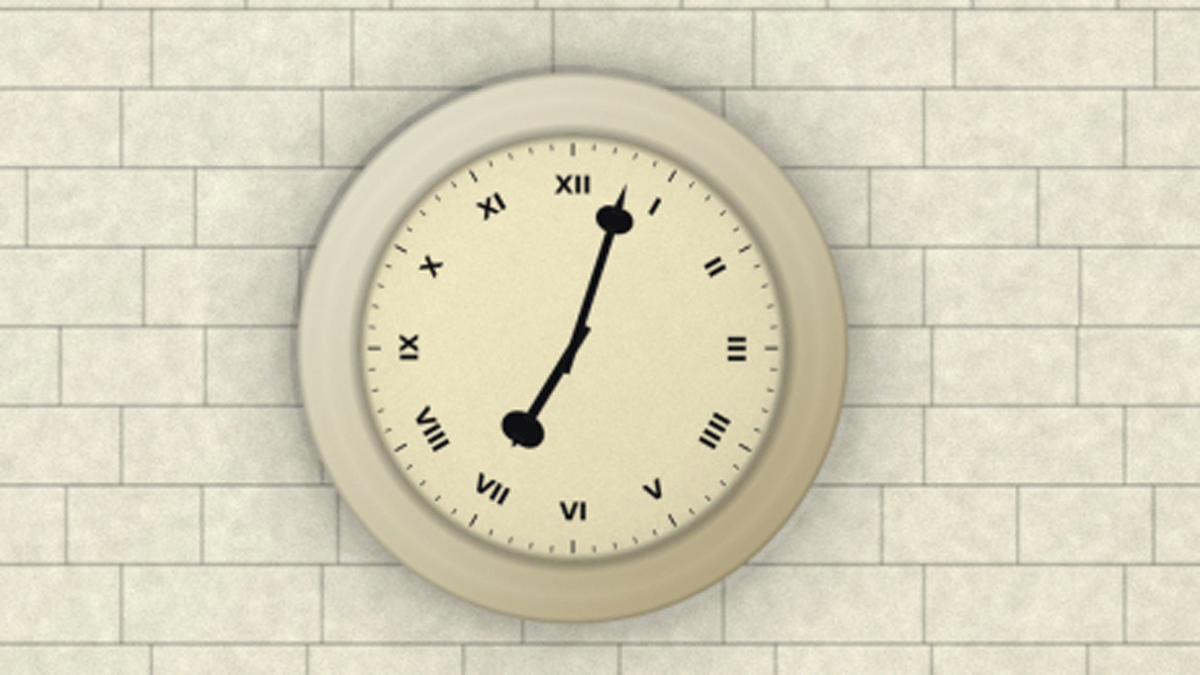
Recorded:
7.03
